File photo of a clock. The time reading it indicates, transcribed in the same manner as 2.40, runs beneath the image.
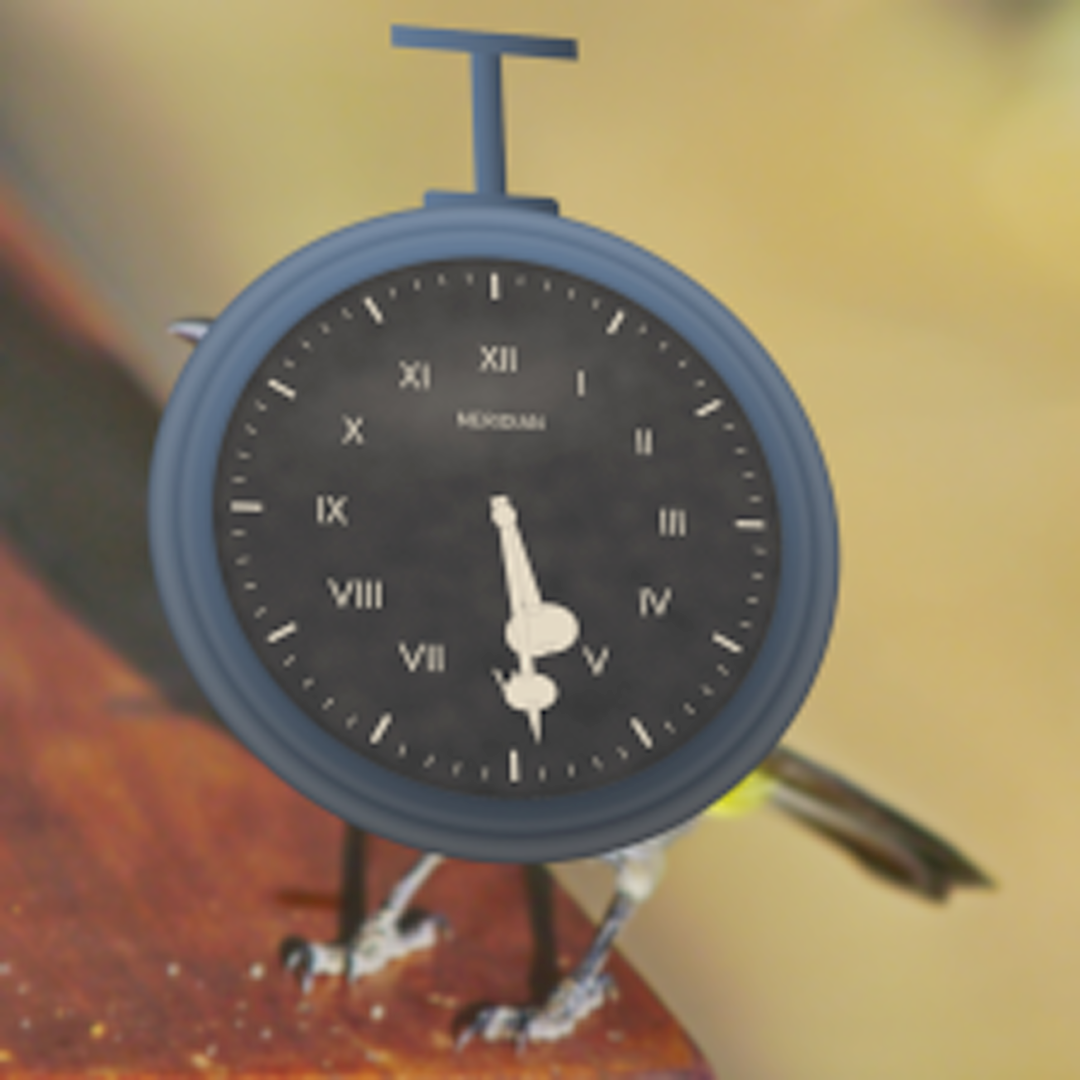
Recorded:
5.29
